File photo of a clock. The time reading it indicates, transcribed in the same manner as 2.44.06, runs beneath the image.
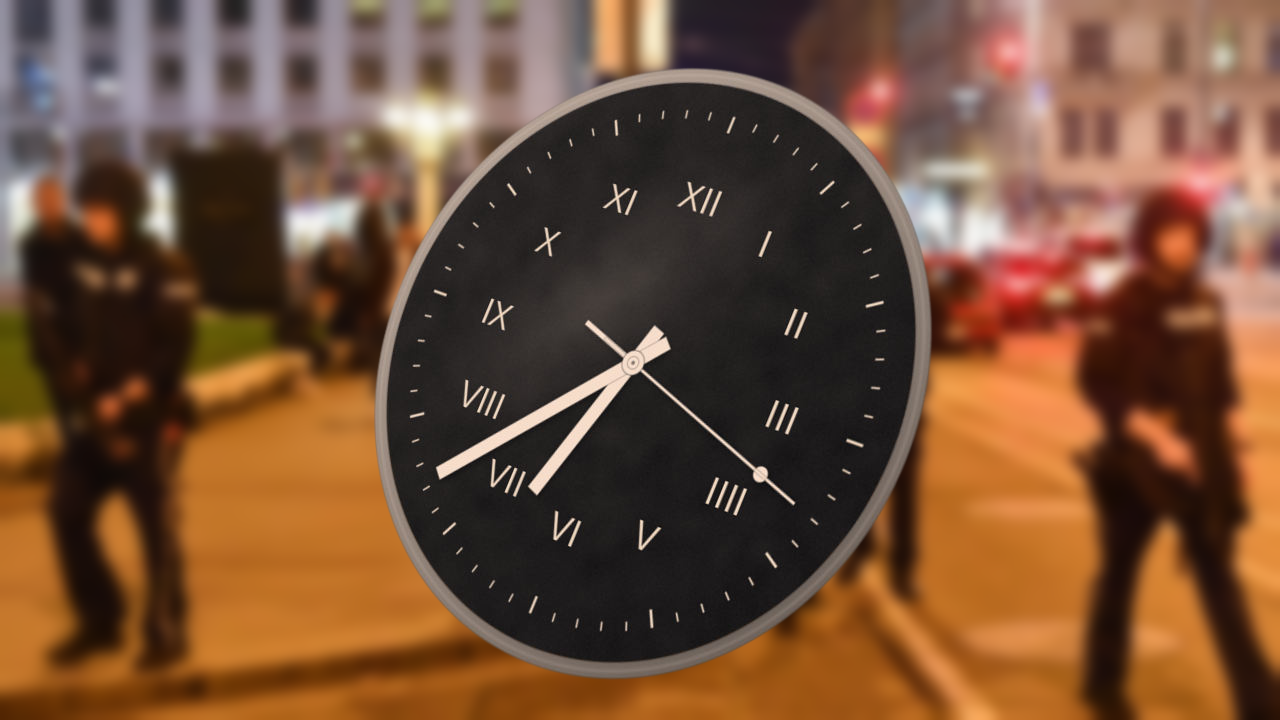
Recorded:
6.37.18
